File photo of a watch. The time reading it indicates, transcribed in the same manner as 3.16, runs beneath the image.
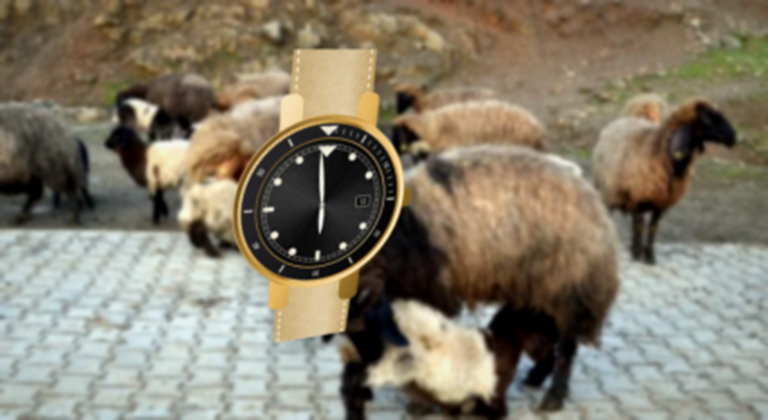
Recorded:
5.59
